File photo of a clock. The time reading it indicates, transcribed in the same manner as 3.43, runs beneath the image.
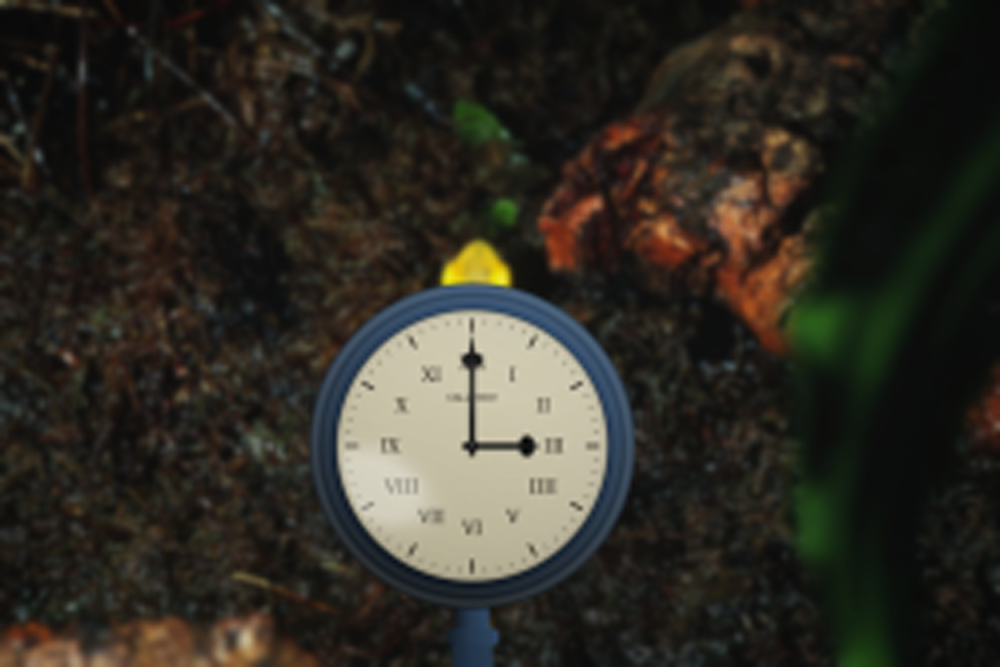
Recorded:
3.00
